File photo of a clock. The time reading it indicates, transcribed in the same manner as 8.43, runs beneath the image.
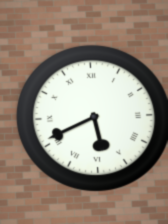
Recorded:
5.41
